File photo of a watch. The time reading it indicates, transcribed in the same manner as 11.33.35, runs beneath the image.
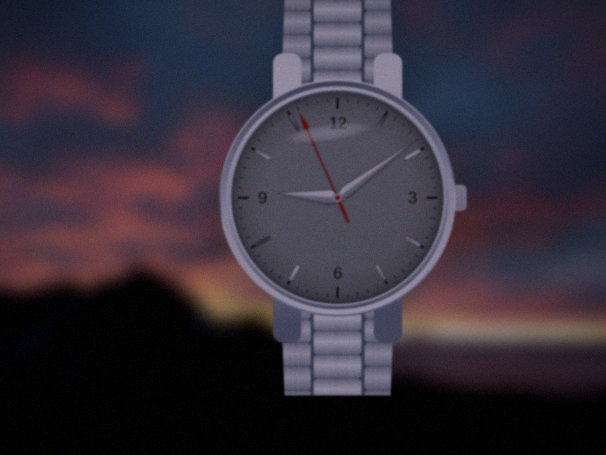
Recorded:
9.08.56
